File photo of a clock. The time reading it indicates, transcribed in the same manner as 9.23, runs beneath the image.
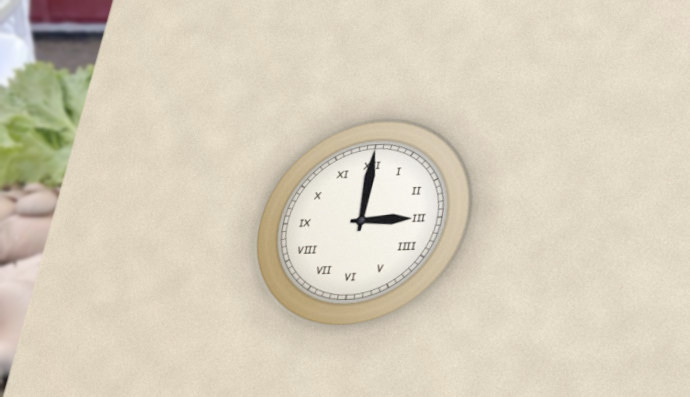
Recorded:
3.00
